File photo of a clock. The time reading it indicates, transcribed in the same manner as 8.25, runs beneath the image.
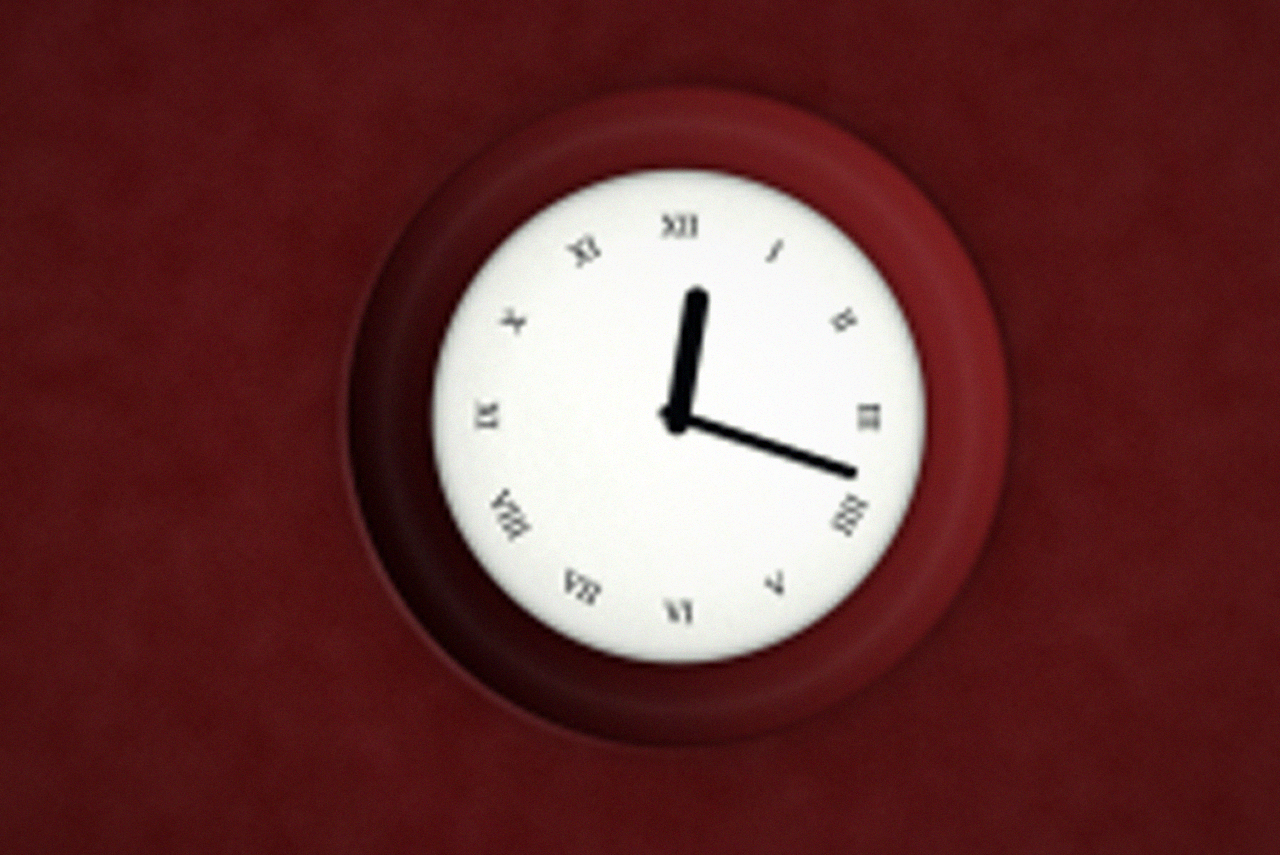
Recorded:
12.18
